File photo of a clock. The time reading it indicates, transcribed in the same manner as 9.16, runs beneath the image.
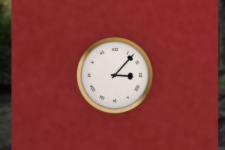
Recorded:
3.07
